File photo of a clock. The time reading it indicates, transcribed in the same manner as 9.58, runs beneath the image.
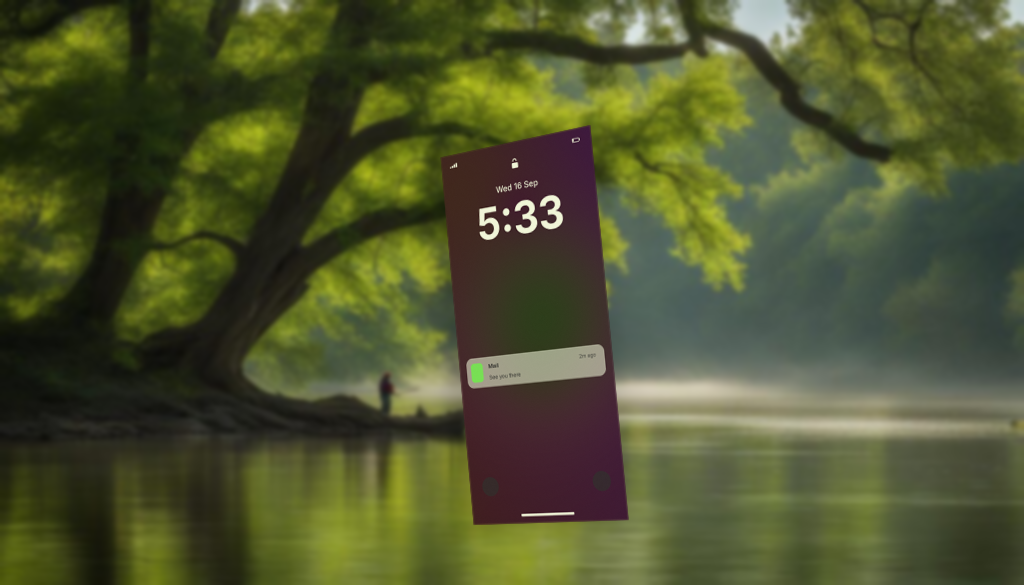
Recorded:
5.33
